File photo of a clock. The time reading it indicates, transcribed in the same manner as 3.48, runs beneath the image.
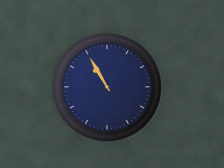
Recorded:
10.55
